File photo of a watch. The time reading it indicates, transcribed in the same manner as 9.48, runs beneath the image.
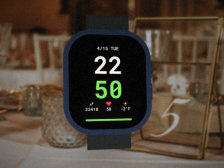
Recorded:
22.50
